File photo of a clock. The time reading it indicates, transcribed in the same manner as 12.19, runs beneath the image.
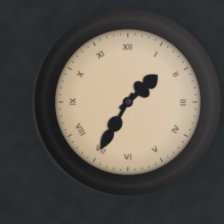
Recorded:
1.35
